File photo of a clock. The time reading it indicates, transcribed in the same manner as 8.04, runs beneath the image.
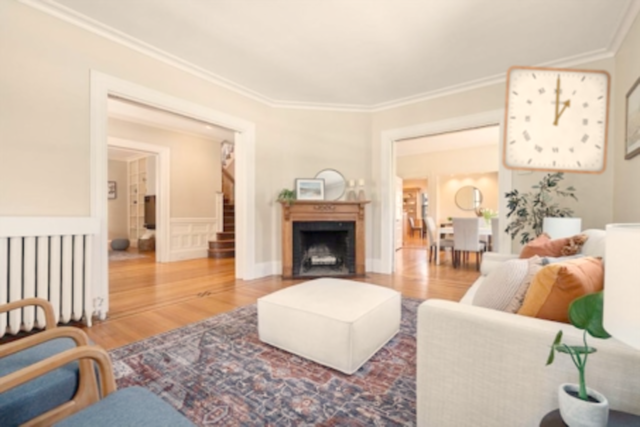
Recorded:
1.00
